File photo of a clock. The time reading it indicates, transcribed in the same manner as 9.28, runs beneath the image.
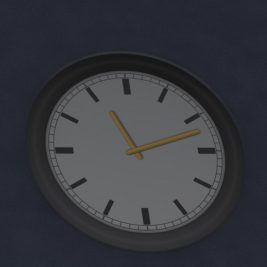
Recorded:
11.12
